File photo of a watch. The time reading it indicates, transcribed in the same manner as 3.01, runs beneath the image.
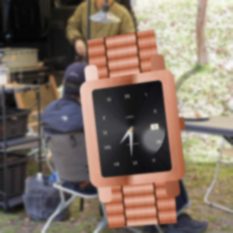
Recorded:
7.31
